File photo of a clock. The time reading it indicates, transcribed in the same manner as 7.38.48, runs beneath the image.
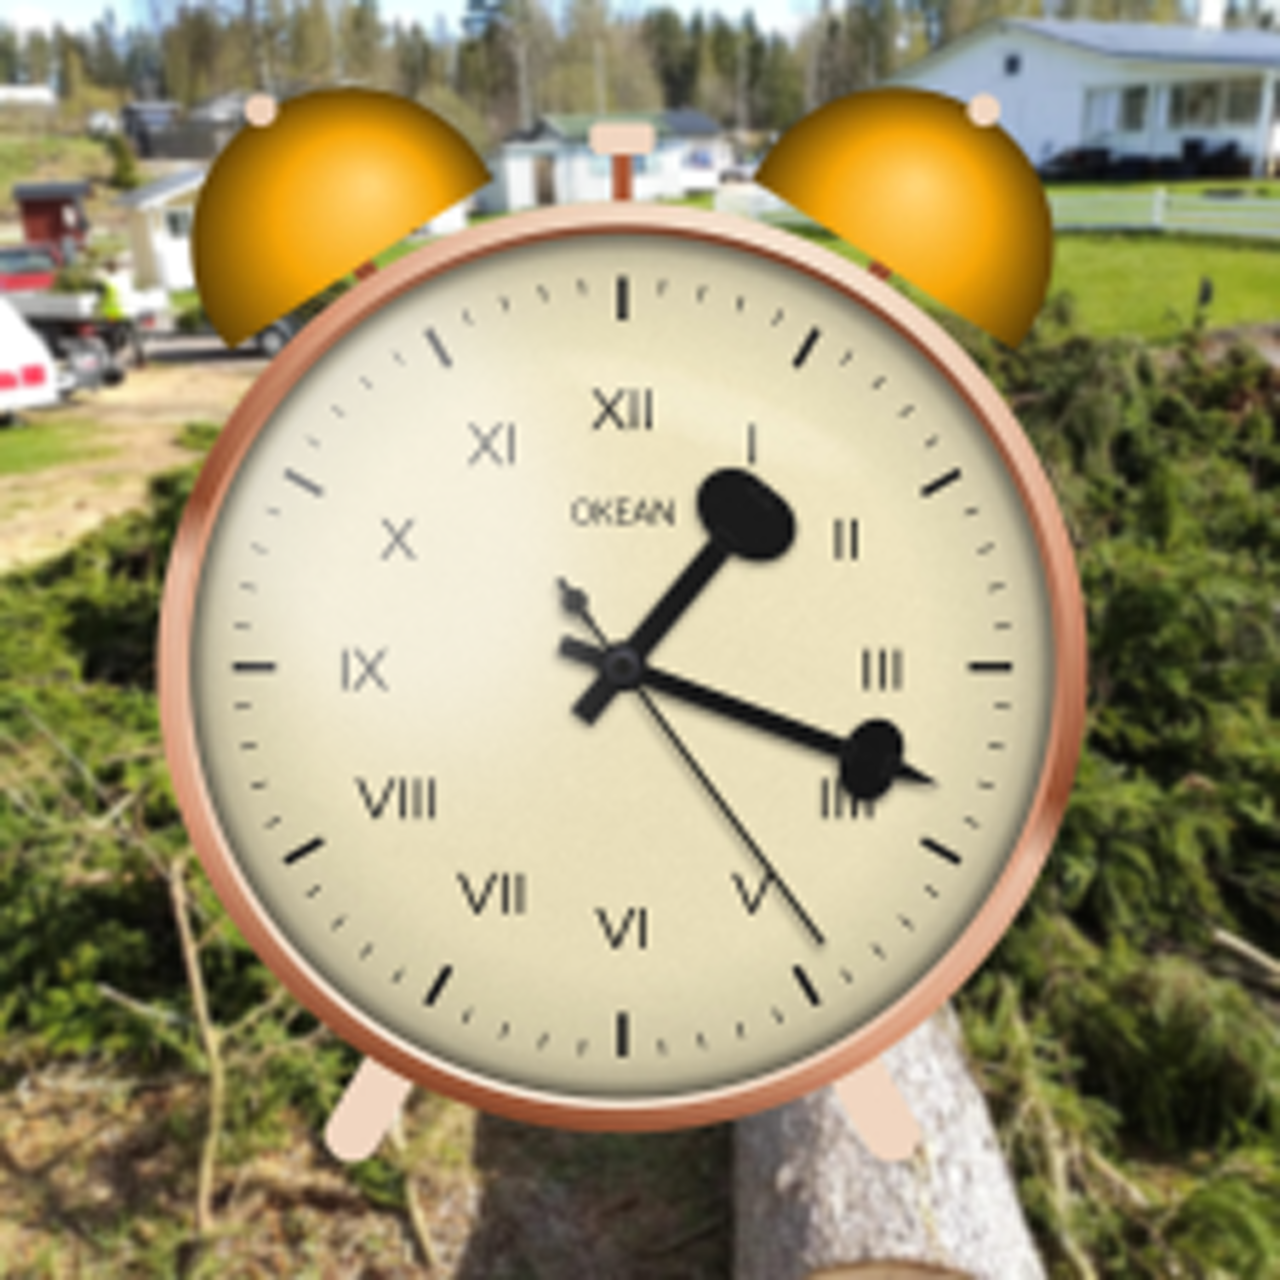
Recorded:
1.18.24
